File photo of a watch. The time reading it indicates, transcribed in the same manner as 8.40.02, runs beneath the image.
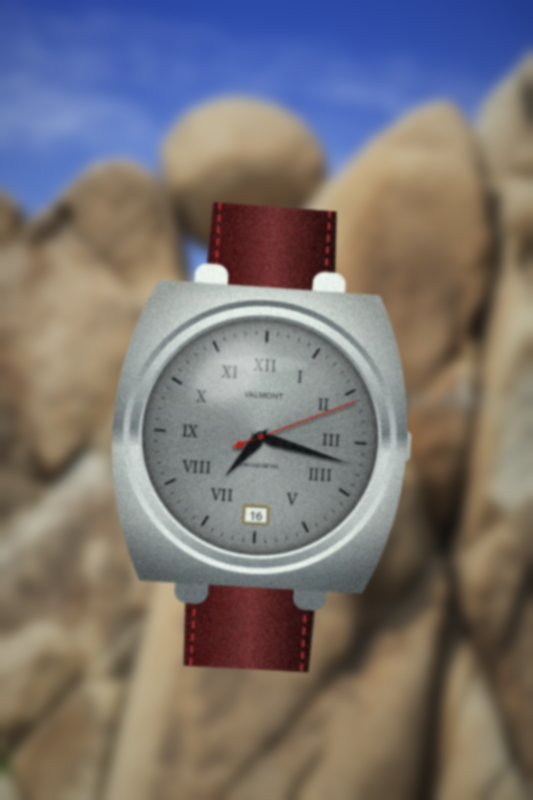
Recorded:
7.17.11
